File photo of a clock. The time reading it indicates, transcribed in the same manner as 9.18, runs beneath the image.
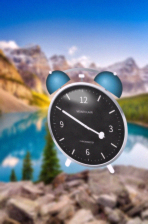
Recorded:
3.50
